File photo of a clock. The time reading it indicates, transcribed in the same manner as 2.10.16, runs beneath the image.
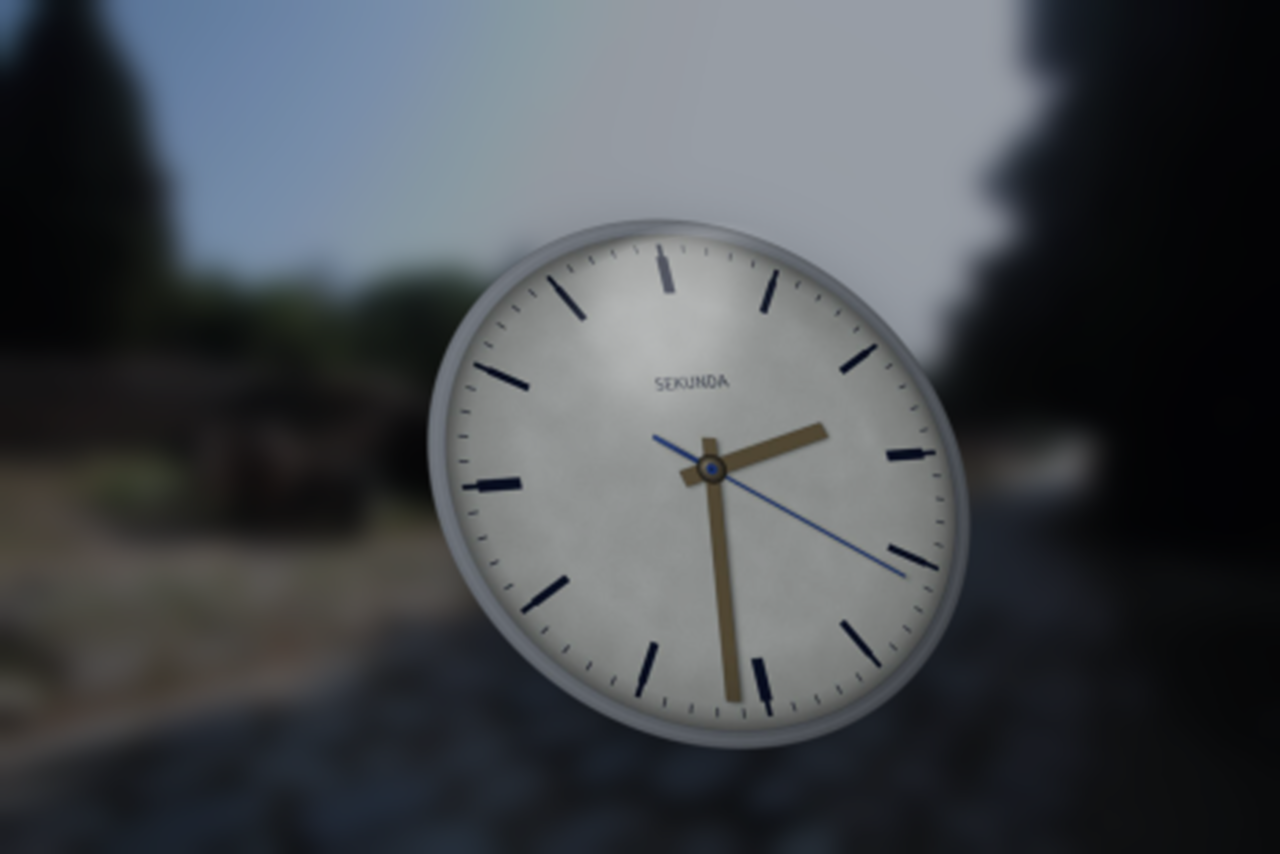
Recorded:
2.31.21
